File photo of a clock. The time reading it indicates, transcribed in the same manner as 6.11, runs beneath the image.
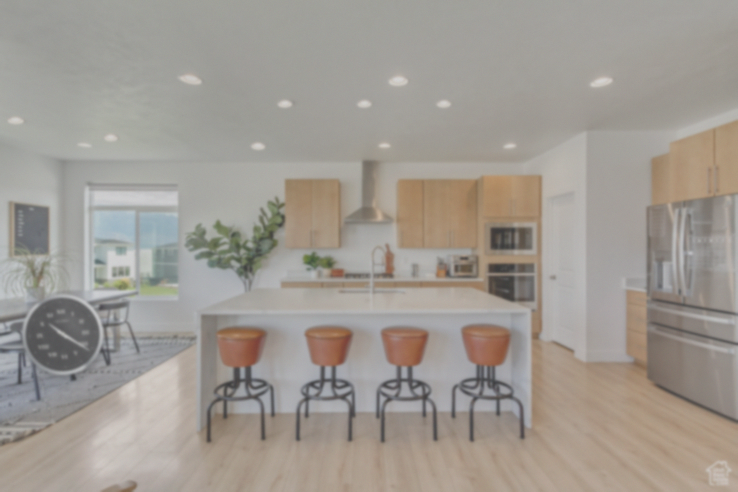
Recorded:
10.21
